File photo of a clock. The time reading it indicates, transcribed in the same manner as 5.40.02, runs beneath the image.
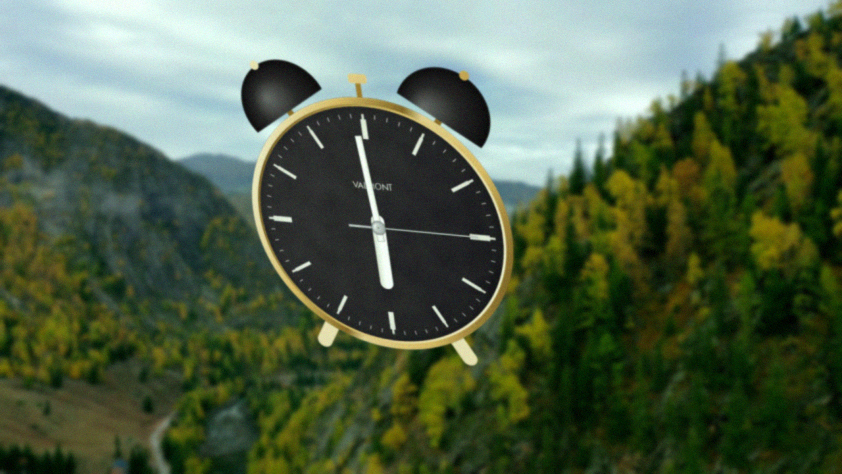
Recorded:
5.59.15
